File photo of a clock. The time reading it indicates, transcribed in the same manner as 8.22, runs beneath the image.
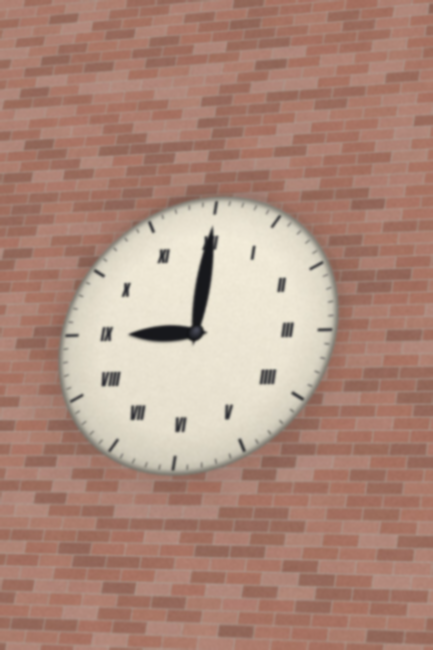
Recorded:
9.00
